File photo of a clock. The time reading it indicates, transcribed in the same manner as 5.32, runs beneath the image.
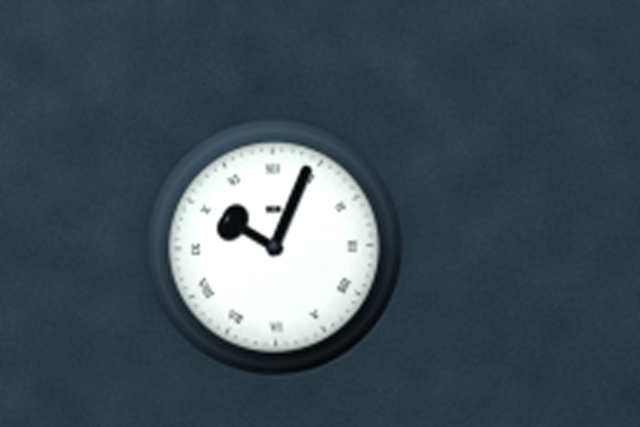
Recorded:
10.04
